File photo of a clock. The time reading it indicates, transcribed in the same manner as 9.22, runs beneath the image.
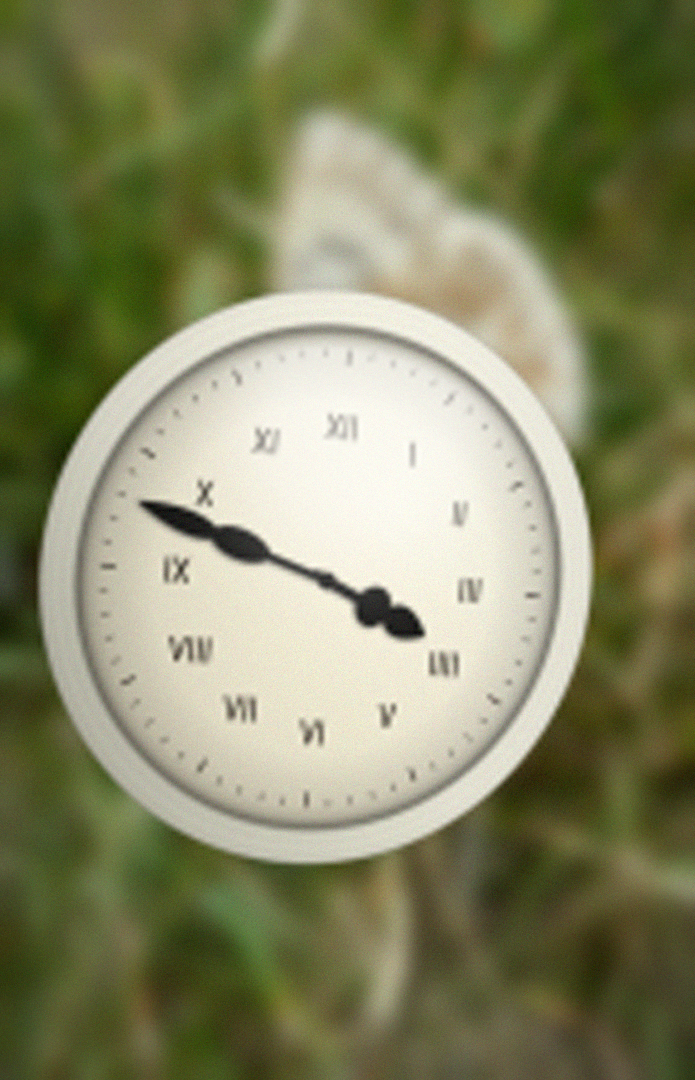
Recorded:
3.48
